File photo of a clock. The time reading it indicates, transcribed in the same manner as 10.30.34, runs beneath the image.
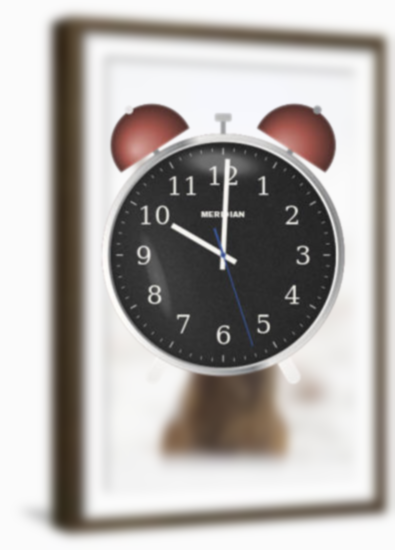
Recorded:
10.00.27
